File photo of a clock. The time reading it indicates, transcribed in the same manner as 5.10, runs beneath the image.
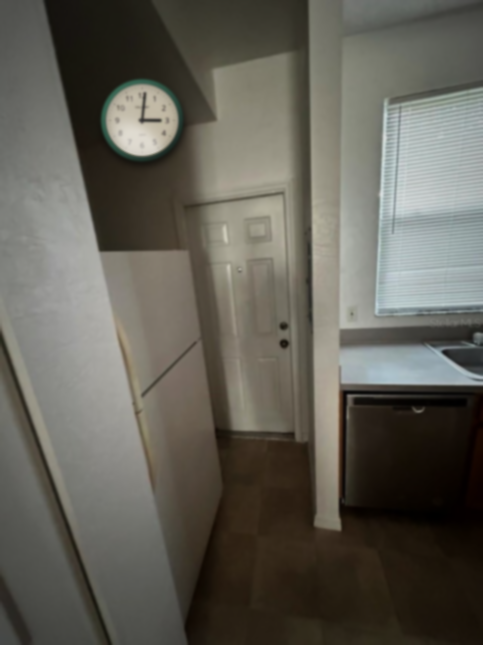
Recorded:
3.01
